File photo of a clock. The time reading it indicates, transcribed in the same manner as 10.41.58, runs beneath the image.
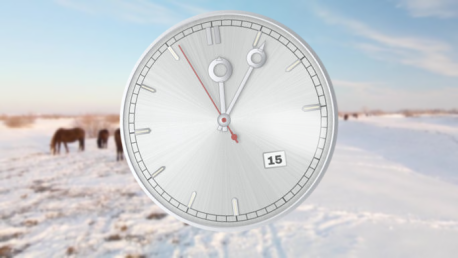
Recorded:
12.05.56
